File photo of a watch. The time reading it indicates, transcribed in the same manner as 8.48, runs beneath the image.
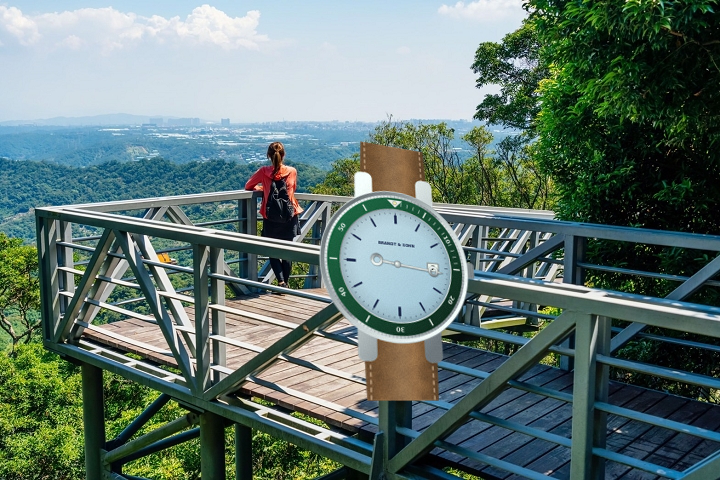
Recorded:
9.16
